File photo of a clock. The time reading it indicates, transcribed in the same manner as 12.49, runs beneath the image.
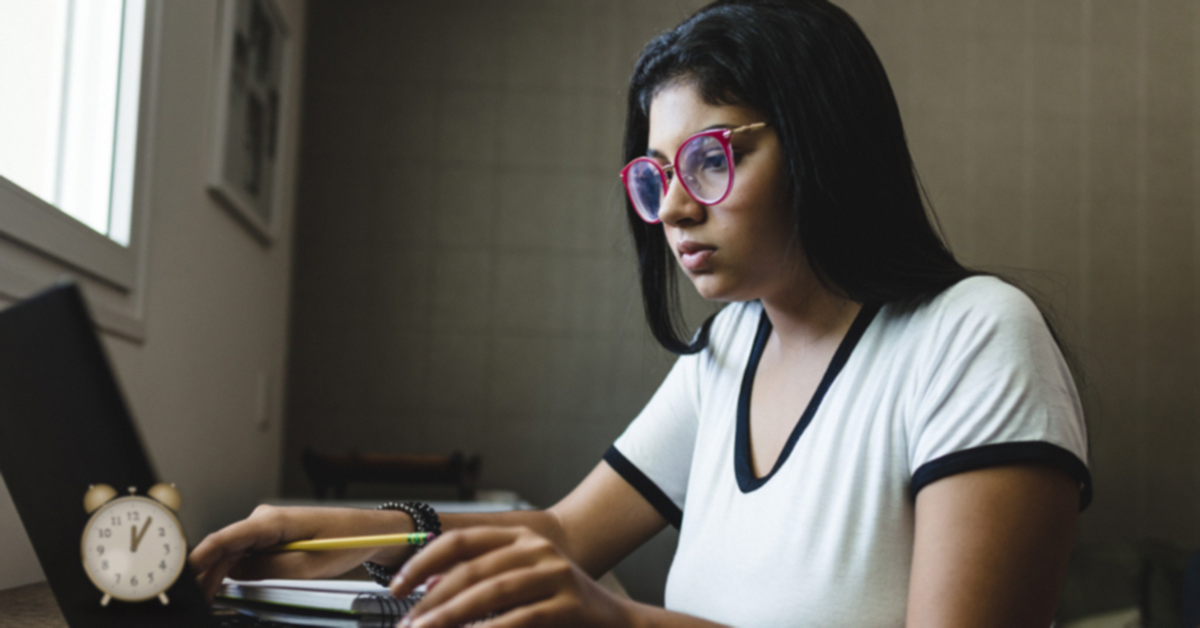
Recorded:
12.05
